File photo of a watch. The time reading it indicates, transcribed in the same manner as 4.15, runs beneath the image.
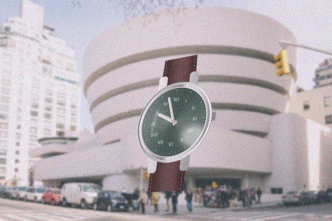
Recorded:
9.57
